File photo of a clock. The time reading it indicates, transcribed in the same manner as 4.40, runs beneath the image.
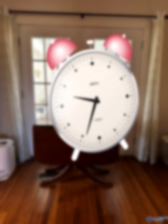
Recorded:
9.34
